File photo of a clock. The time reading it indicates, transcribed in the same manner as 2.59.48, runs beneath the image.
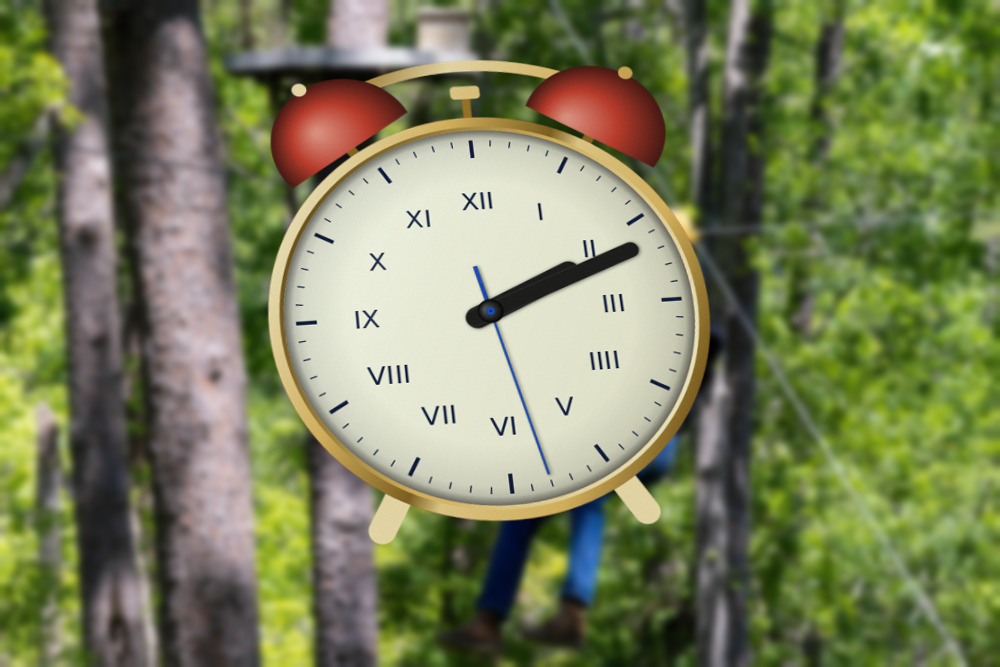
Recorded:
2.11.28
